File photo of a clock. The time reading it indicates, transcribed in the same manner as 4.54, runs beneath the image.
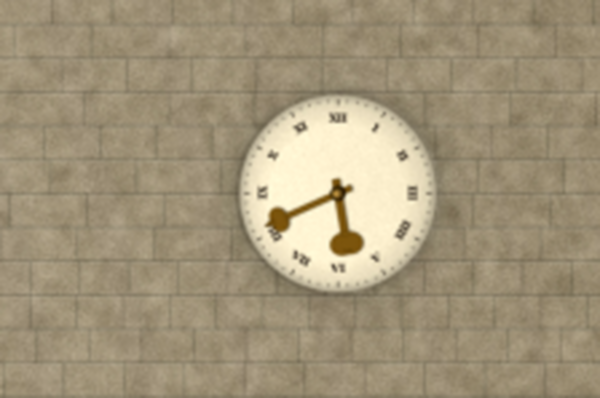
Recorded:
5.41
